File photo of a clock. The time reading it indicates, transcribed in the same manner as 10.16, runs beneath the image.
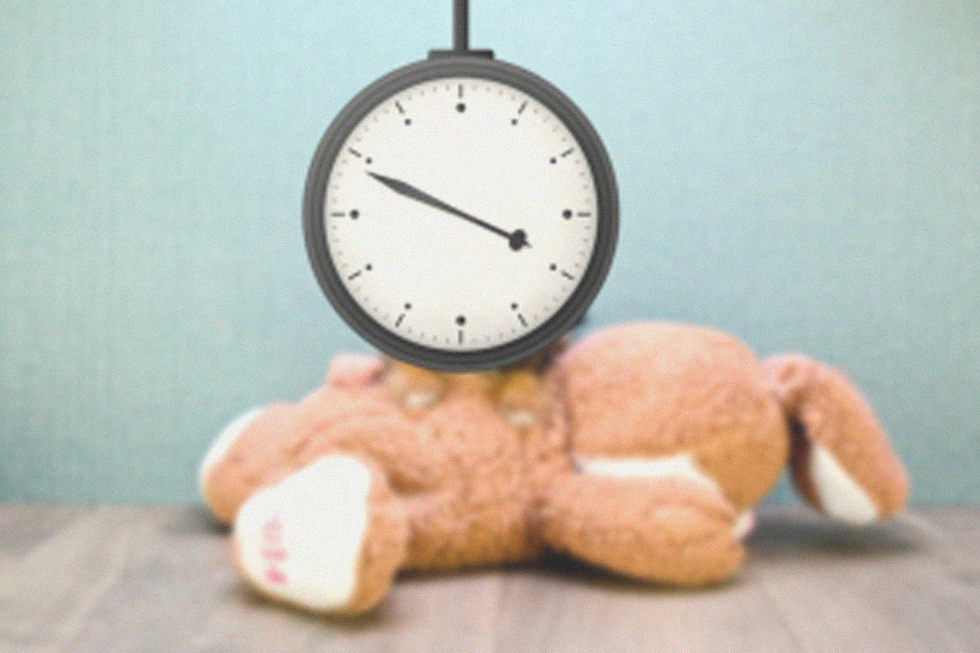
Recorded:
3.49
